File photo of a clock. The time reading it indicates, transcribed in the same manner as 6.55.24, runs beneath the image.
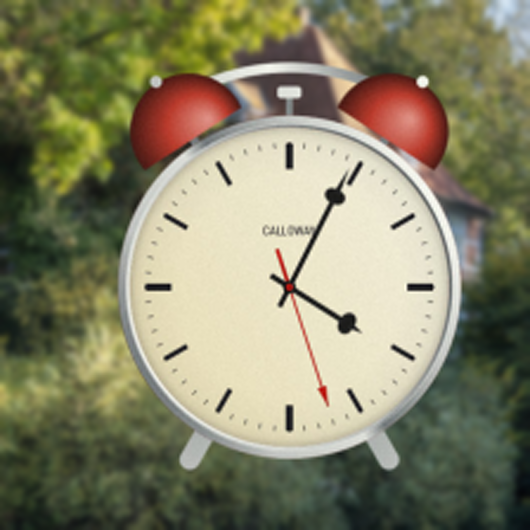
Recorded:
4.04.27
